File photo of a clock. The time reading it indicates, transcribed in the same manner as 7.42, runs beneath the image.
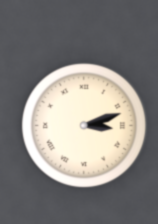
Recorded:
3.12
